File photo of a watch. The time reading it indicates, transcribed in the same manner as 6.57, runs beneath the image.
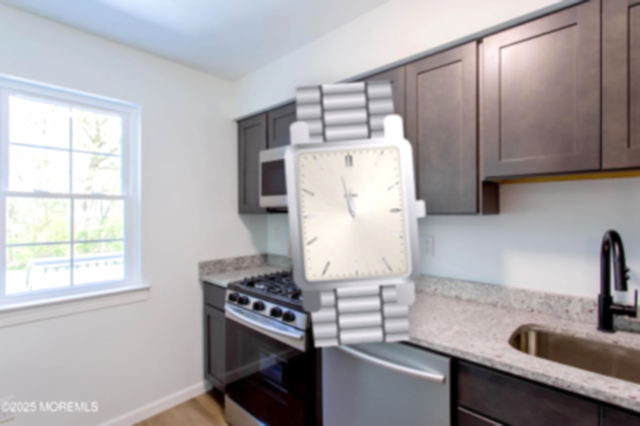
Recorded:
11.58
